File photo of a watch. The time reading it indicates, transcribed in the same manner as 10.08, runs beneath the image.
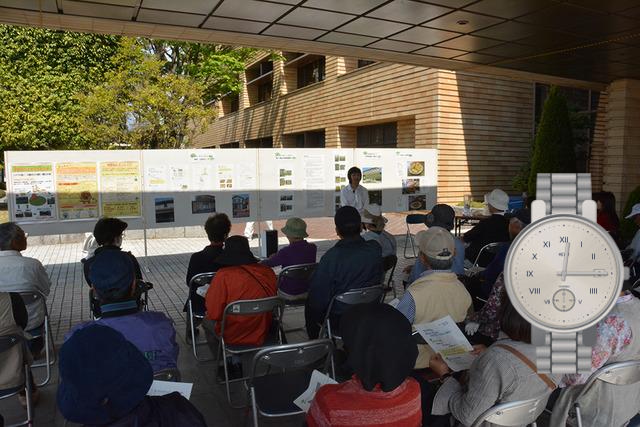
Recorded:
12.15
